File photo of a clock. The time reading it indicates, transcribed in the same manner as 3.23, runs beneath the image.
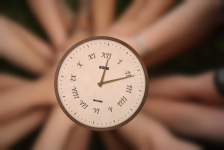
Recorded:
12.11
